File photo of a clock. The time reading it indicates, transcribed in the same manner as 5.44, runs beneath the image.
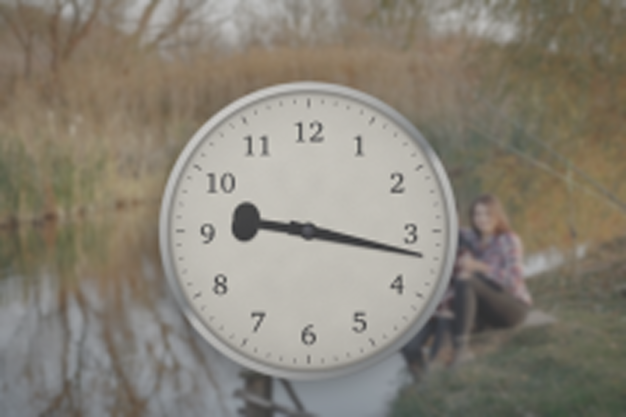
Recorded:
9.17
